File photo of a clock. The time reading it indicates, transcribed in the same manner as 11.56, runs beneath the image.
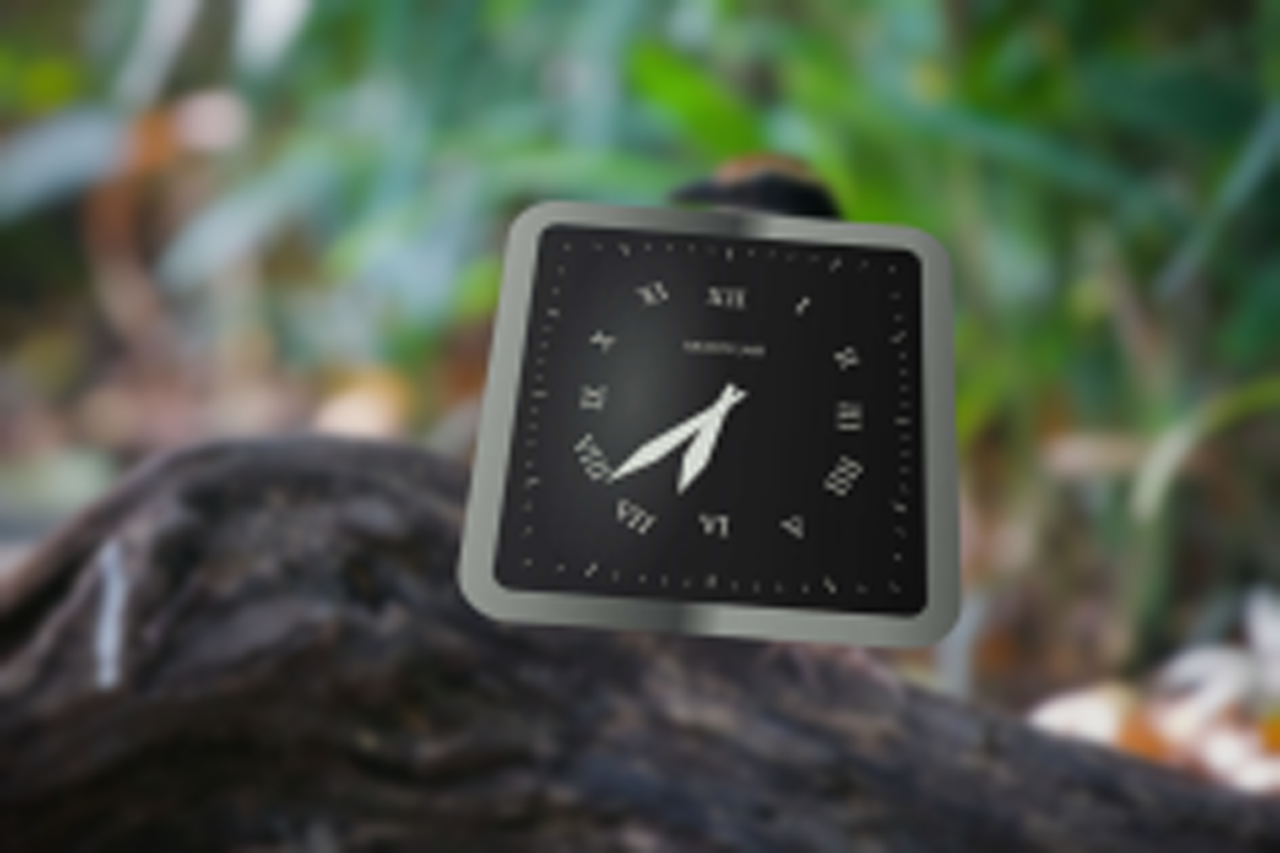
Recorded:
6.38
